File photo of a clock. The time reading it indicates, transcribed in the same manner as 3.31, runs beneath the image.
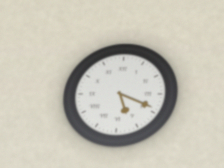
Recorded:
5.19
